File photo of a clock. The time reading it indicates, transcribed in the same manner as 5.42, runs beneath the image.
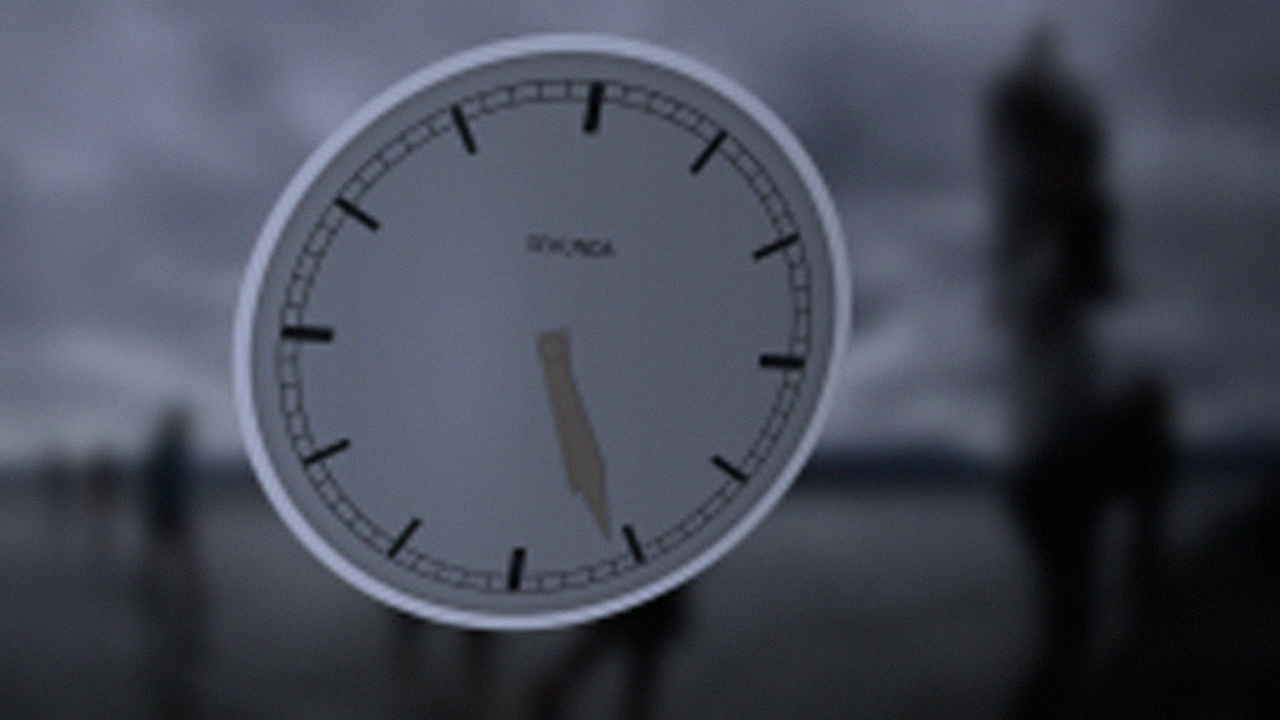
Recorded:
5.26
